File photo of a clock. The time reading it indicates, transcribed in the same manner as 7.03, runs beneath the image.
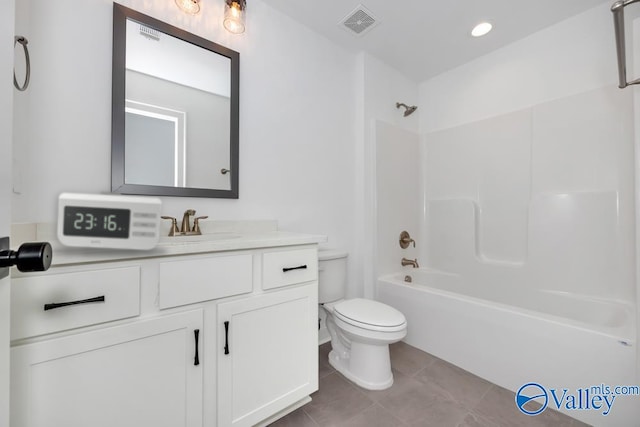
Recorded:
23.16
